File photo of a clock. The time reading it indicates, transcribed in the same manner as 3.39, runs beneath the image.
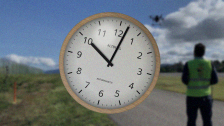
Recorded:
10.02
